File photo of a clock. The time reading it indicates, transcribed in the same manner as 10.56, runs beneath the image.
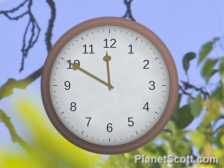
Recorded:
11.50
